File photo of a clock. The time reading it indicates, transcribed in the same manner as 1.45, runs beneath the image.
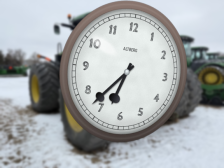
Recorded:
6.37
